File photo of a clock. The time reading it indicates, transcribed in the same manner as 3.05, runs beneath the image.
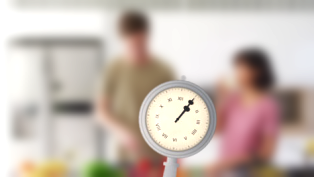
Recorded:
1.05
